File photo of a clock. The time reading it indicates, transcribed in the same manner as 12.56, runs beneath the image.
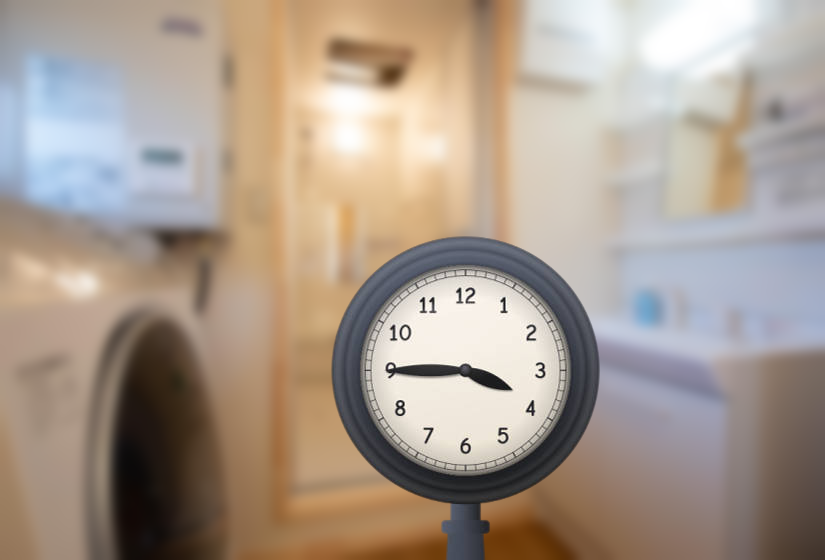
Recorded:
3.45
